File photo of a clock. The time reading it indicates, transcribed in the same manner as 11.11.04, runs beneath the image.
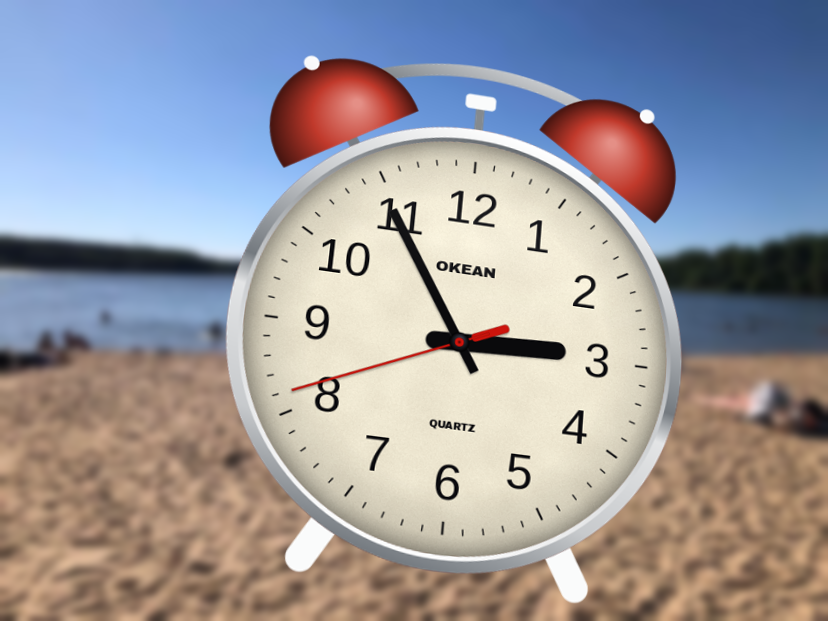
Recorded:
2.54.41
